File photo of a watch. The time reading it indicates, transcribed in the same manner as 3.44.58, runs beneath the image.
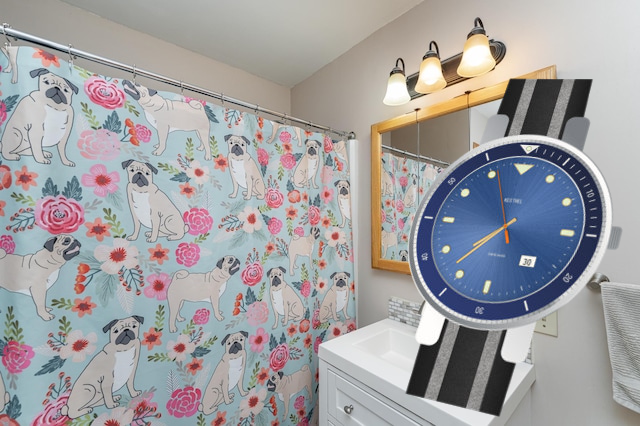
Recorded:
7.36.56
